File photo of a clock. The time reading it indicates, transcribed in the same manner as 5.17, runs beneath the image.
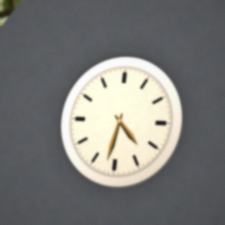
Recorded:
4.32
